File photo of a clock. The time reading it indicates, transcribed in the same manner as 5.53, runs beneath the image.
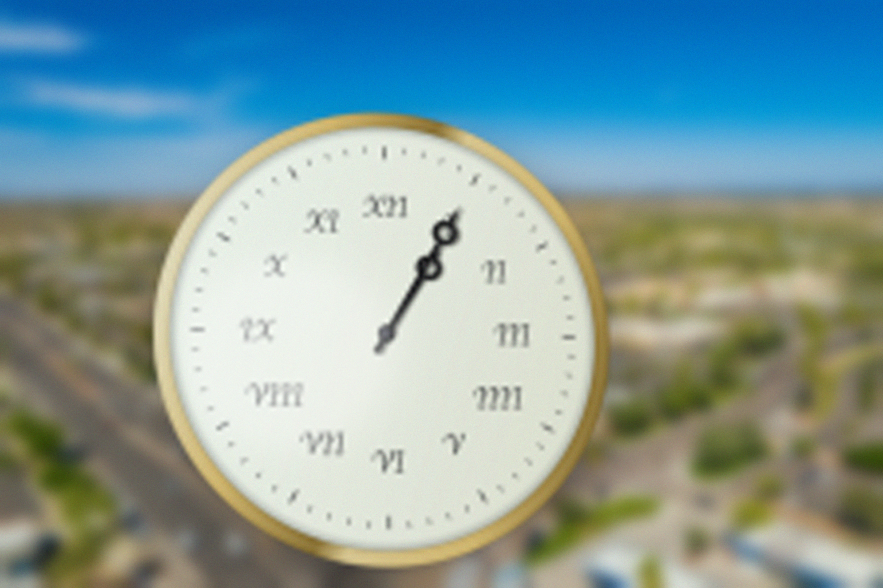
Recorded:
1.05
